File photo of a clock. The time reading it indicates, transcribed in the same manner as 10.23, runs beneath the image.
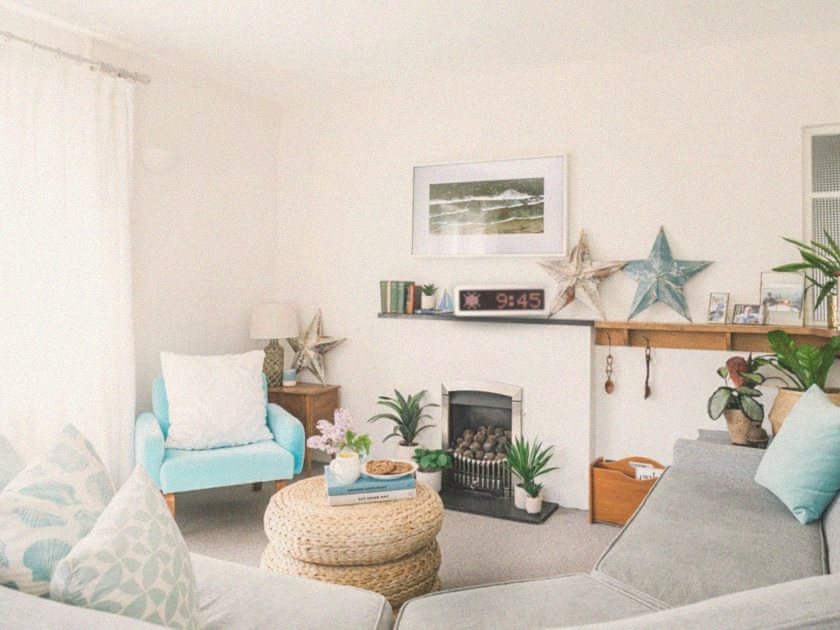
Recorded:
9.45
